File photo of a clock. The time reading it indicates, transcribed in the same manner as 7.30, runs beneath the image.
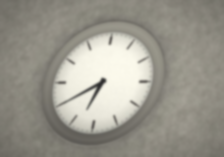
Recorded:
6.40
